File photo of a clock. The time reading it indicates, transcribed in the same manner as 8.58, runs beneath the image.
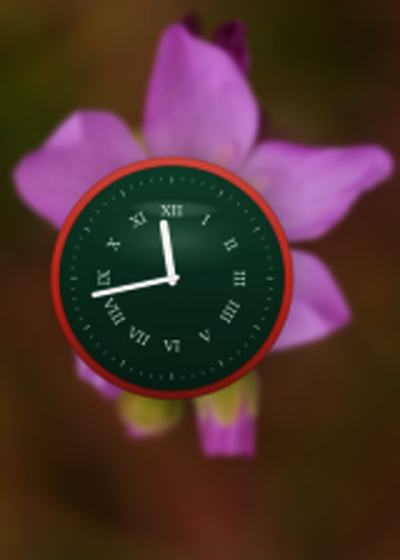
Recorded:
11.43
